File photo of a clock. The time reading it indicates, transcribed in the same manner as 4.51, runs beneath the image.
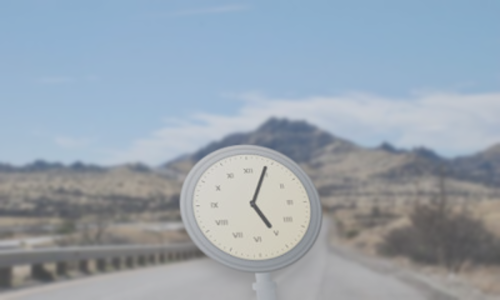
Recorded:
5.04
